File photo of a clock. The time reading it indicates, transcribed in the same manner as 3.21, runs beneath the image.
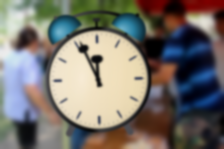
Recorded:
11.56
